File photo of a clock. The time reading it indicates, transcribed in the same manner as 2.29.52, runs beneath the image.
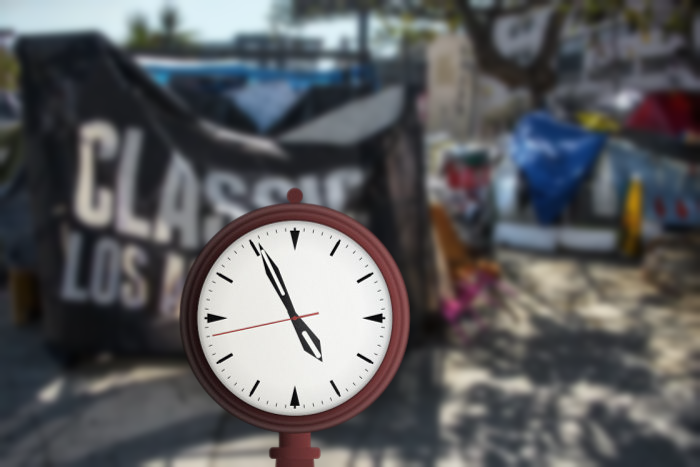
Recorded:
4.55.43
